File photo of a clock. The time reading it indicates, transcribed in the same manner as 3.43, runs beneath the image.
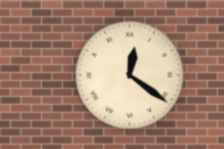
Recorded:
12.21
